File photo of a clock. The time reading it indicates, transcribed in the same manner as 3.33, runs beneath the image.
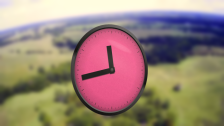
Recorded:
11.43
